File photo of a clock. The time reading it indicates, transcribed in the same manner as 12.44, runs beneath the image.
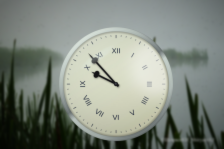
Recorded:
9.53
